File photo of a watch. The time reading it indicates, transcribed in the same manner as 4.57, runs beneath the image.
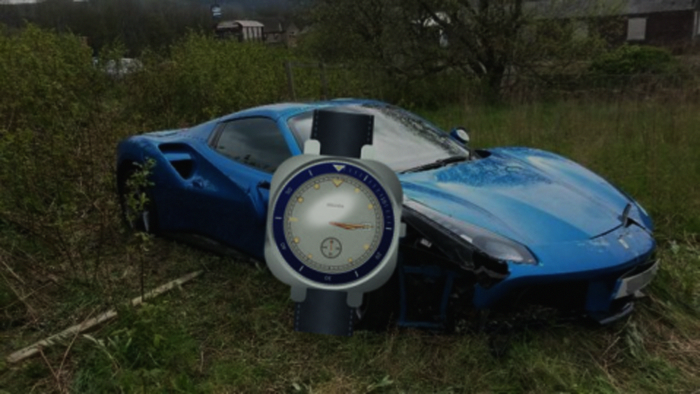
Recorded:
3.15
